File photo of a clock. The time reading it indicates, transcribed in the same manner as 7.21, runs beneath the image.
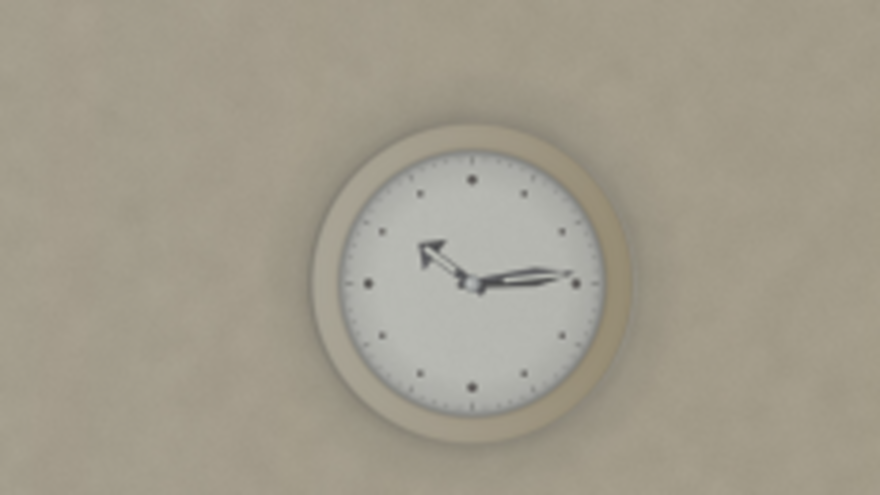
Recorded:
10.14
